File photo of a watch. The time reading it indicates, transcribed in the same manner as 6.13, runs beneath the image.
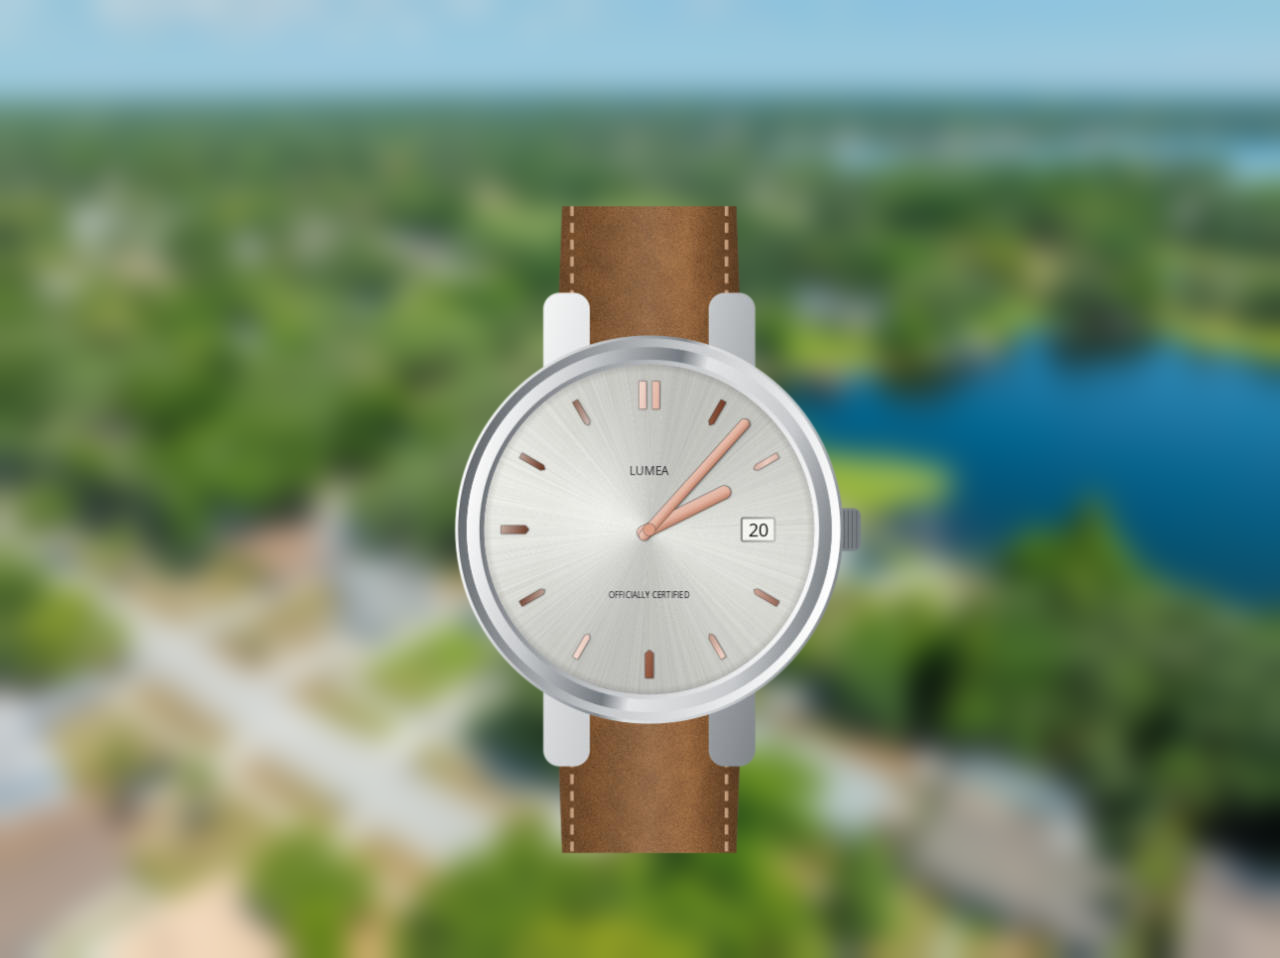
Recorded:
2.07
